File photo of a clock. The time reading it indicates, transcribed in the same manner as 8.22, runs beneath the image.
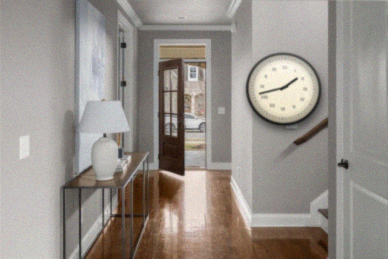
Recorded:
1.42
